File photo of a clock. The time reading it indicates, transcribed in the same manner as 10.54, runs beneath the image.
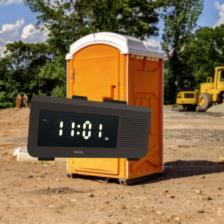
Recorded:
11.01
